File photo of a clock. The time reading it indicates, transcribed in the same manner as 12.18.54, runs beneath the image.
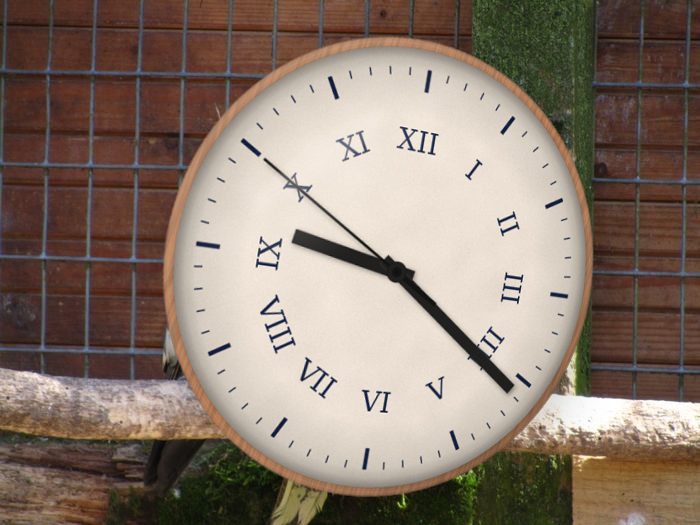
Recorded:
9.20.50
